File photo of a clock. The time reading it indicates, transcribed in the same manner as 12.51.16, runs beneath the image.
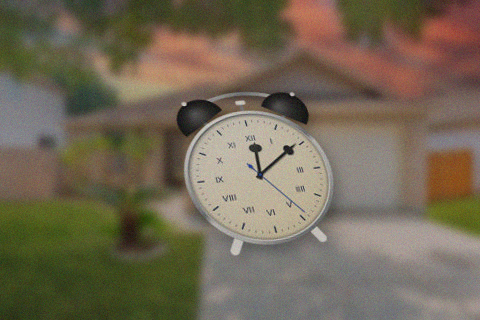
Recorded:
12.09.24
